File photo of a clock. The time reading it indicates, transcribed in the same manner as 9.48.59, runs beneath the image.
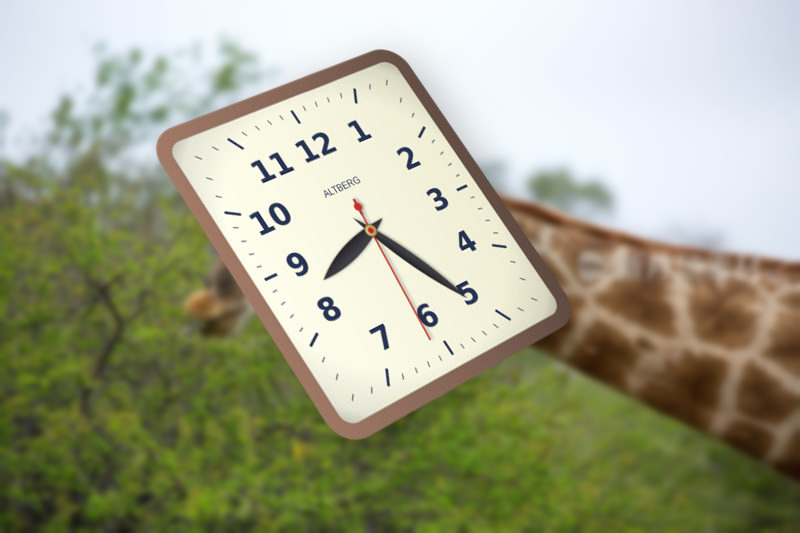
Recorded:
8.25.31
